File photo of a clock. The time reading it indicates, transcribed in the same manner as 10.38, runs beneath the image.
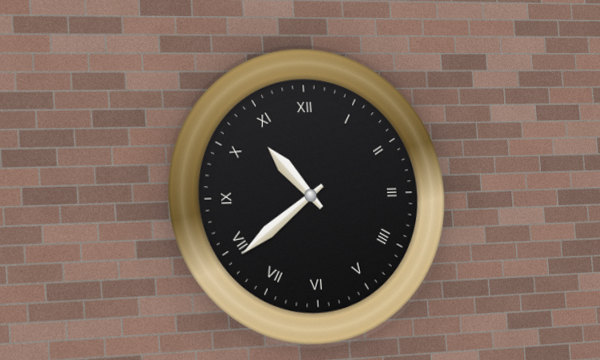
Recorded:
10.39
